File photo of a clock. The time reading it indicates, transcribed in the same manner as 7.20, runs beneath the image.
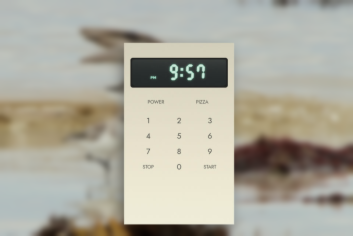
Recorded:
9.57
